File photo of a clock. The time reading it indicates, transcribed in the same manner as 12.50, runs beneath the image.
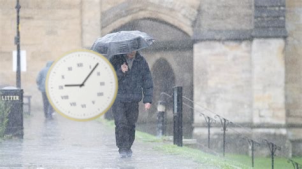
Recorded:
9.07
